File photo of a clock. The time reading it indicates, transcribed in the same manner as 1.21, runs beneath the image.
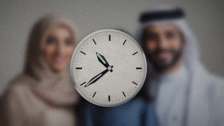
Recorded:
10.39
